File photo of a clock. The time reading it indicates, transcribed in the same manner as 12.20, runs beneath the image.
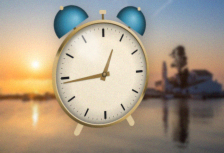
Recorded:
12.44
